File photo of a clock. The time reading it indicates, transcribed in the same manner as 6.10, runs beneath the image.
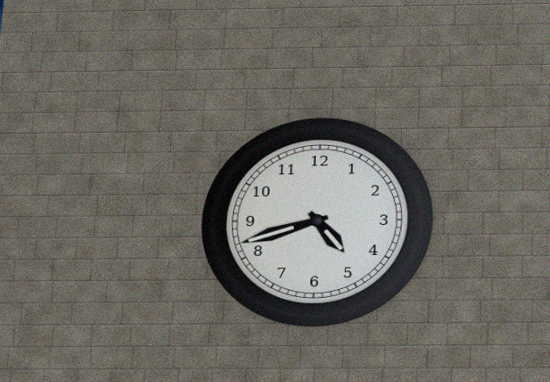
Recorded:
4.42
